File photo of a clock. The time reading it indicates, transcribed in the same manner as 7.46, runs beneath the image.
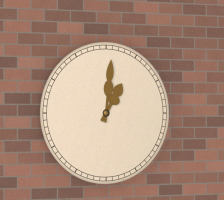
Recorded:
1.01
